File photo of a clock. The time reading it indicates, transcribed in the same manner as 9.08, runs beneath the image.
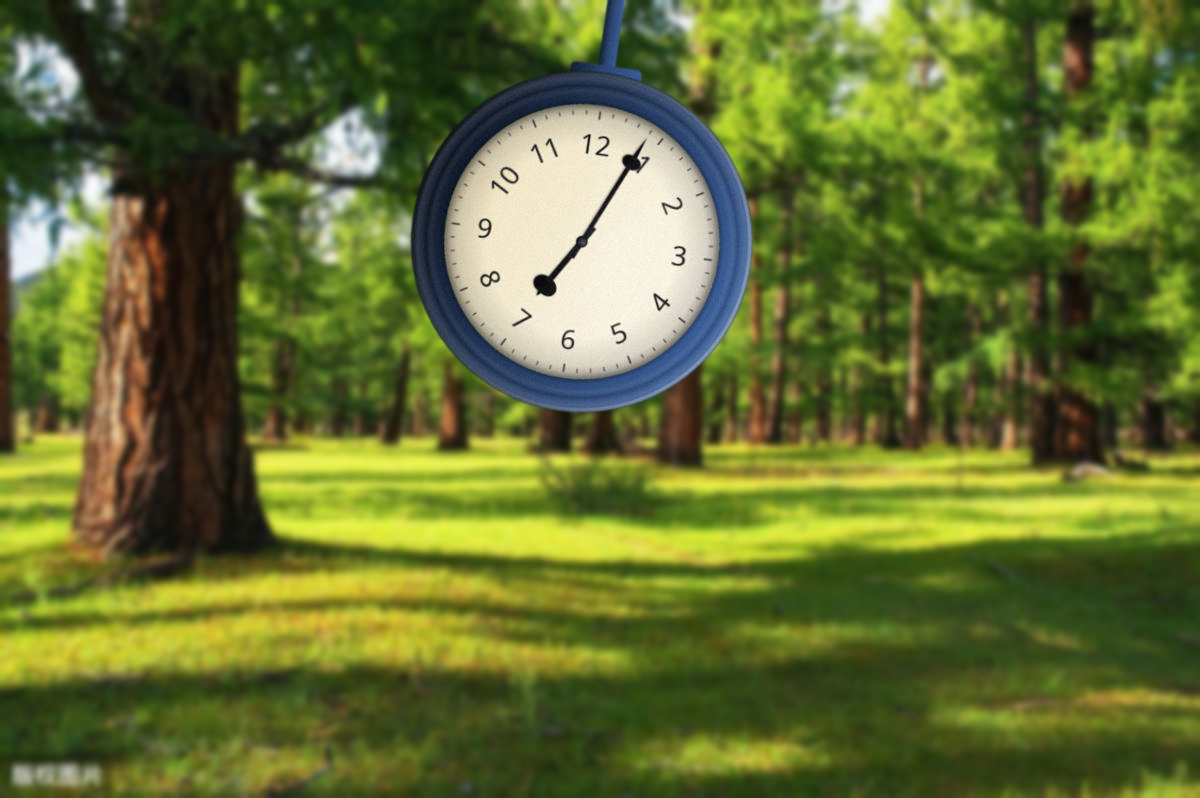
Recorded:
7.04
